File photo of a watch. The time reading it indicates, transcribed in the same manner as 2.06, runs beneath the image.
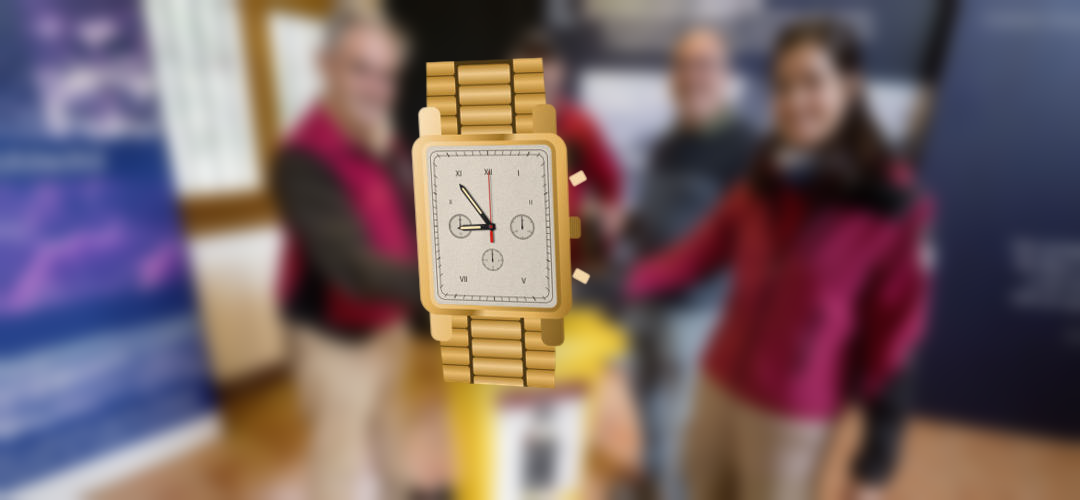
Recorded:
8.54
